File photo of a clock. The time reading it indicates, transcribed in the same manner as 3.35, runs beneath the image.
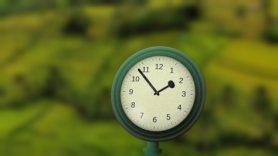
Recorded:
1.53
